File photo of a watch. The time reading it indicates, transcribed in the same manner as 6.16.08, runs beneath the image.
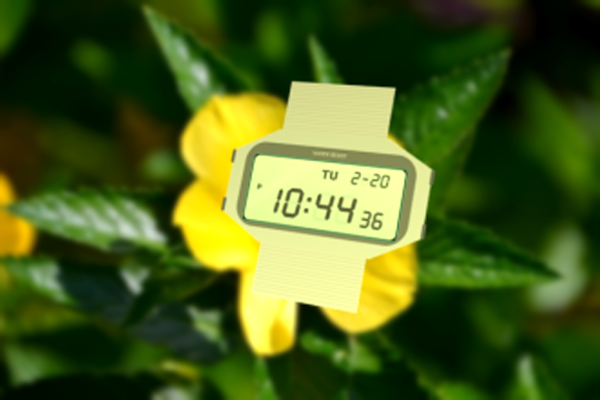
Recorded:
10.44.36
